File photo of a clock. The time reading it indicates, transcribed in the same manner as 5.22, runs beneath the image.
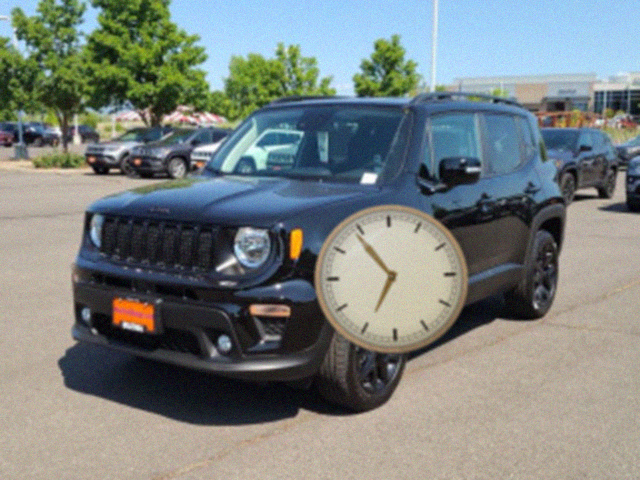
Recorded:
6.54
